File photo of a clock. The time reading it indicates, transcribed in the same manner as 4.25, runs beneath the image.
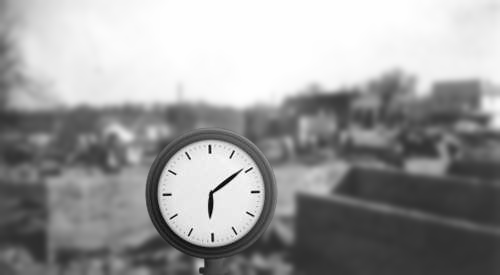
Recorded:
6.09
